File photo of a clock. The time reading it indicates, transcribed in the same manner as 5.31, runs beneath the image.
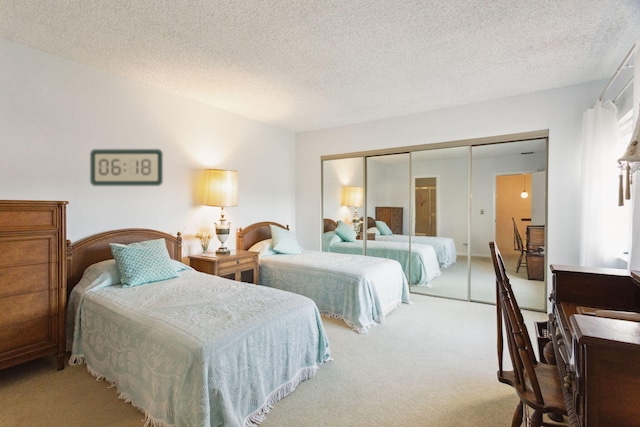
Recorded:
6.18
